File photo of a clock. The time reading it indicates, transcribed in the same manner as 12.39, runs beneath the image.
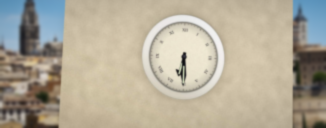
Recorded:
6.30
